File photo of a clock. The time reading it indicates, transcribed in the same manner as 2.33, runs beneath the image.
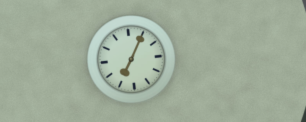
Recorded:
7.05
